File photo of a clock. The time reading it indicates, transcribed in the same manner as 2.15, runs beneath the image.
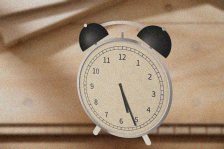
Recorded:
5.26
